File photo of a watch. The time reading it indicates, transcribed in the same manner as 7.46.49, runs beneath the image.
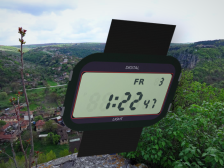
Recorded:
1.22.47
